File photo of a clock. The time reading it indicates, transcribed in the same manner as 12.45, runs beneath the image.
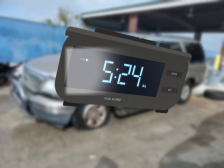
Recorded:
5.24
